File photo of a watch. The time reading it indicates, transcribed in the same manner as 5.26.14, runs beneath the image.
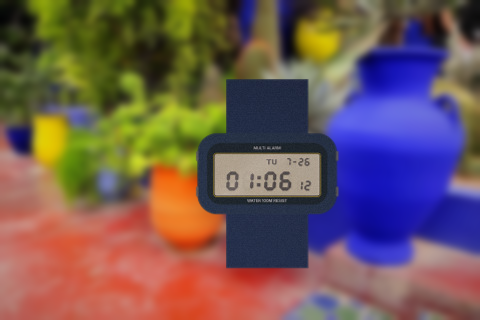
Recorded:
1.06.12
